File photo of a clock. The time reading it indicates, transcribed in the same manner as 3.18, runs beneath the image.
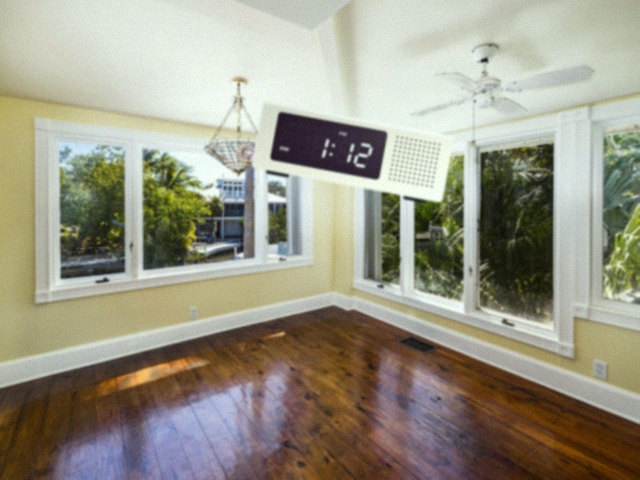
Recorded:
1.12
